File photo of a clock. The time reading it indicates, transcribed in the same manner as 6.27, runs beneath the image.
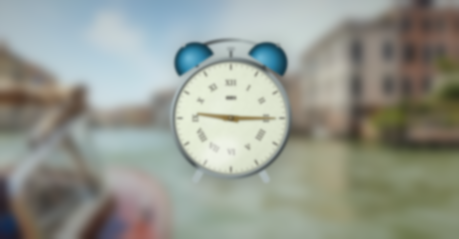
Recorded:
9.15
